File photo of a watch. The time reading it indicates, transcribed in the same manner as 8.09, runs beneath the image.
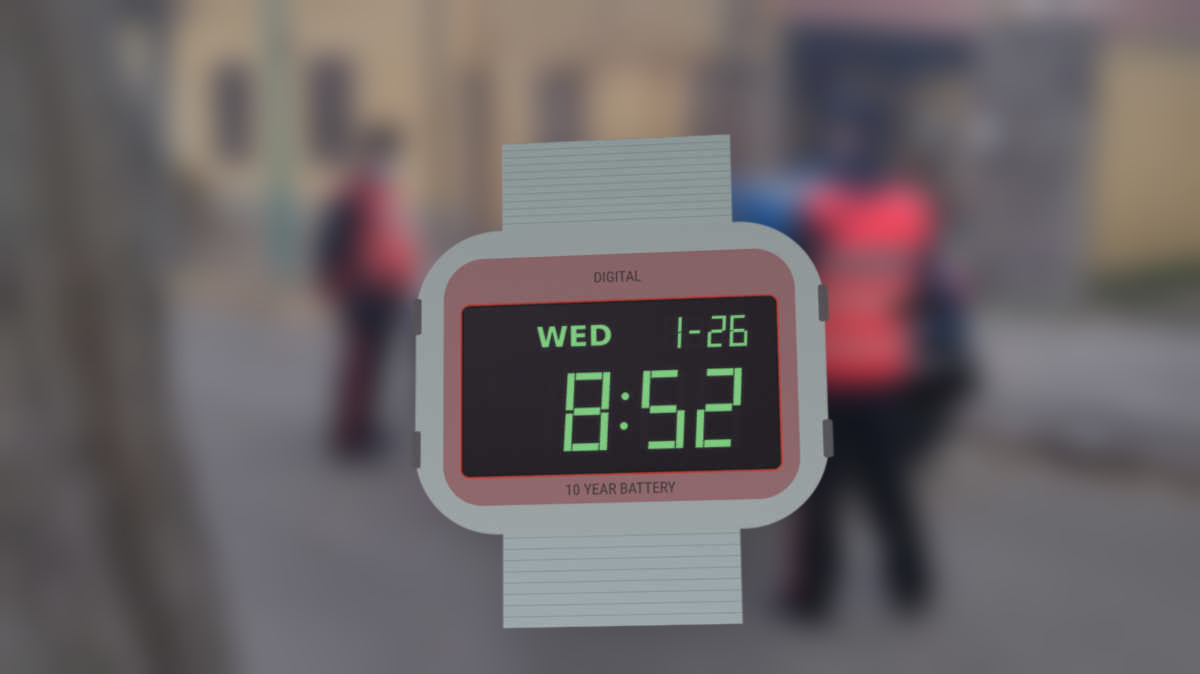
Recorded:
8.52
